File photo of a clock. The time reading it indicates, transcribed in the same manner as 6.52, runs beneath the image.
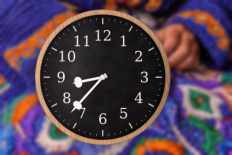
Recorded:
8.37
